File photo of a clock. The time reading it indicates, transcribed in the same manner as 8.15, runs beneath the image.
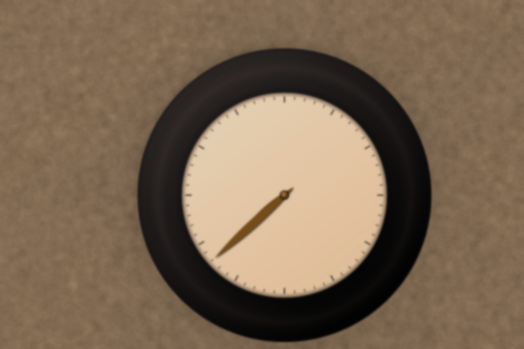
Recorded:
7.38
